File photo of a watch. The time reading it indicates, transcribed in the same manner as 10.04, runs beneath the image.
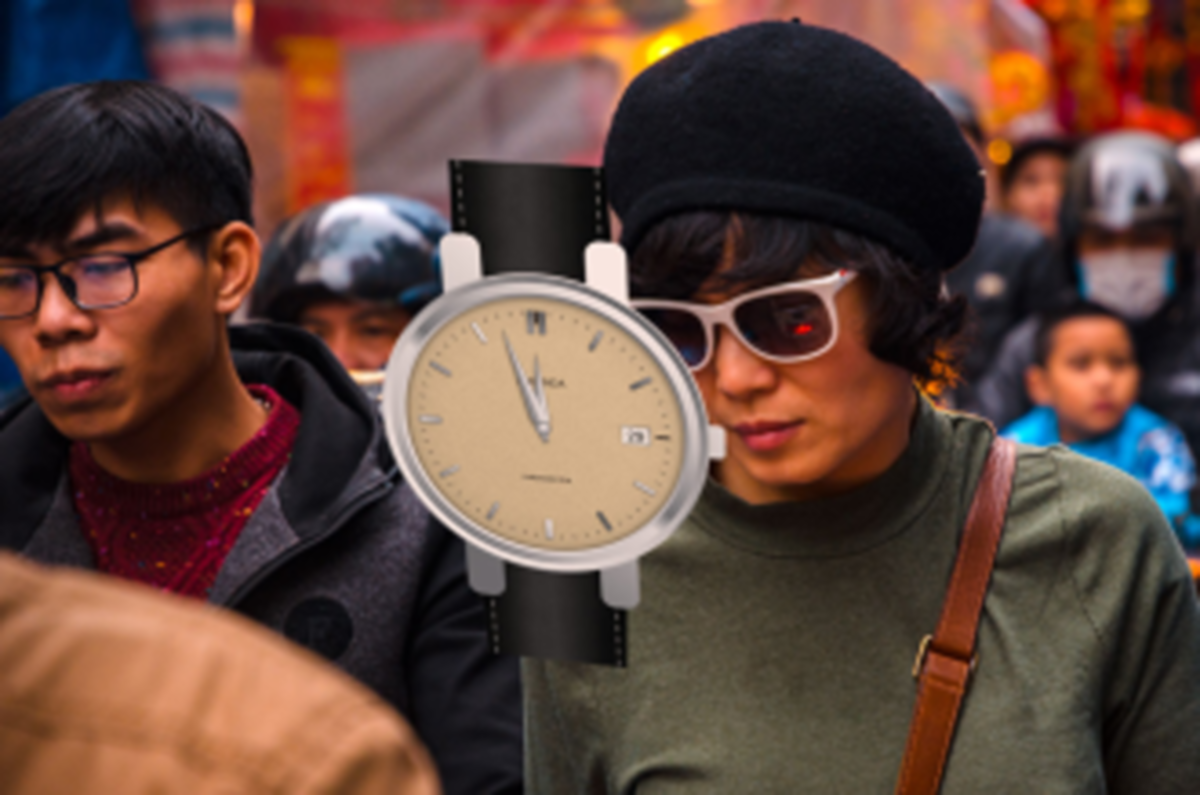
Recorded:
11.57
